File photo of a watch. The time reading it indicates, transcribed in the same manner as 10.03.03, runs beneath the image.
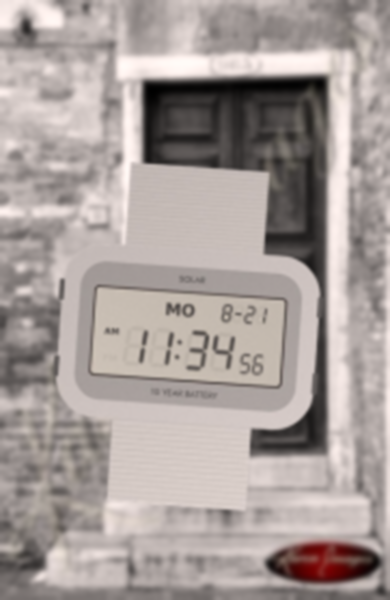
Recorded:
11.34.56
